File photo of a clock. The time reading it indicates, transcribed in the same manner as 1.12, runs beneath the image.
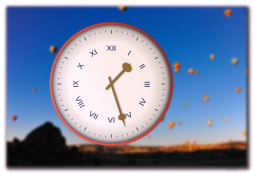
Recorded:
1.27
